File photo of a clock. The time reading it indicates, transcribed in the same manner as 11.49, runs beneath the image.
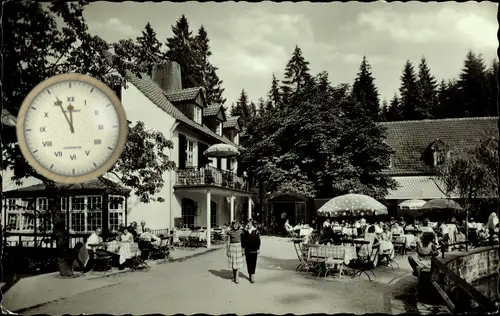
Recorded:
11.56
